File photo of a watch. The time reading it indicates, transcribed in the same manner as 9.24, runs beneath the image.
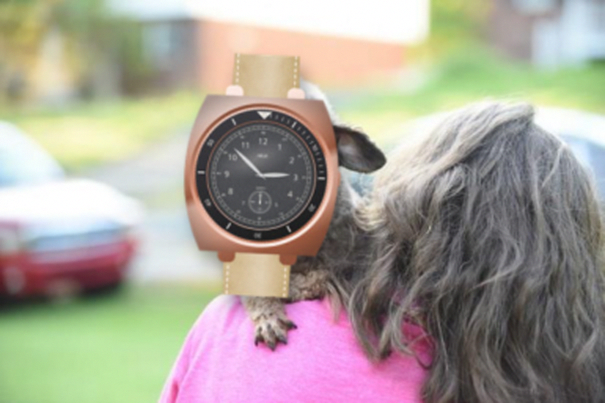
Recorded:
2.52
